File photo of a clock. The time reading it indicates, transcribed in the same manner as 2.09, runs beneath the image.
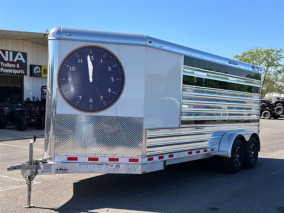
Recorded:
11.59
